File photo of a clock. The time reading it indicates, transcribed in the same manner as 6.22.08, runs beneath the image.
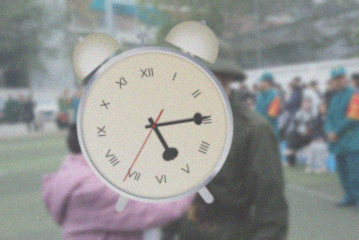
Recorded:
5.14.36
